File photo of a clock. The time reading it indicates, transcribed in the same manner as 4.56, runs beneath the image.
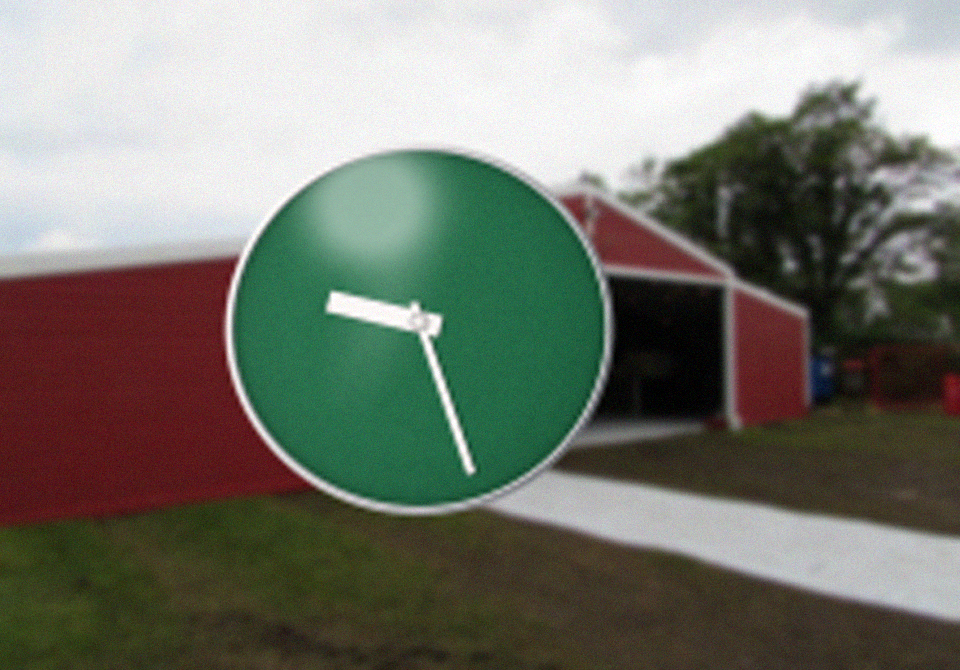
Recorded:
9.27
